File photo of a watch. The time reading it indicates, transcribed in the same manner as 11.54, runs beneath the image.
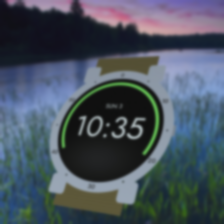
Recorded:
10.35
